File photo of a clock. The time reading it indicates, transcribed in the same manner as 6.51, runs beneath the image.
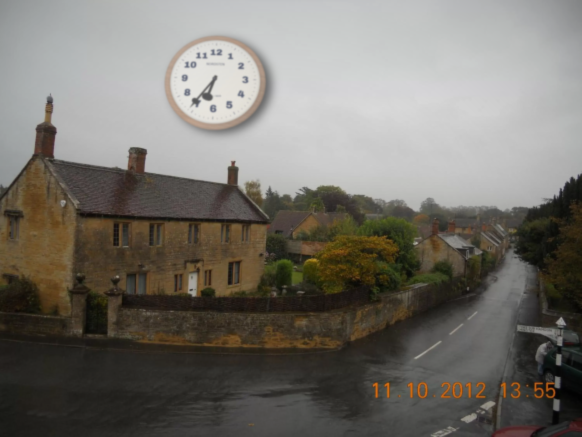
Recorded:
6.36
